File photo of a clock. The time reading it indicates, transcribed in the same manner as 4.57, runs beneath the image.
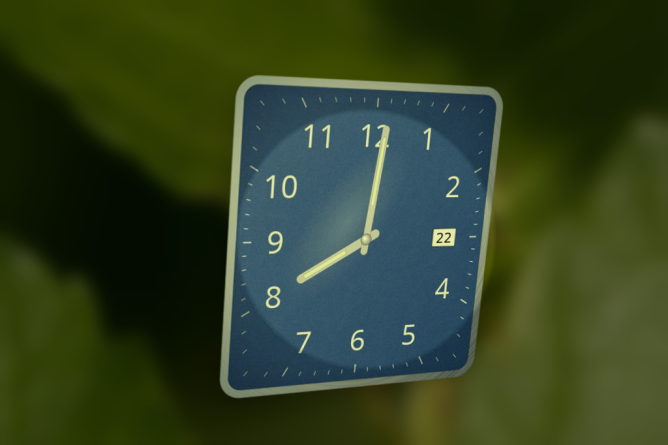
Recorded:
8.01
